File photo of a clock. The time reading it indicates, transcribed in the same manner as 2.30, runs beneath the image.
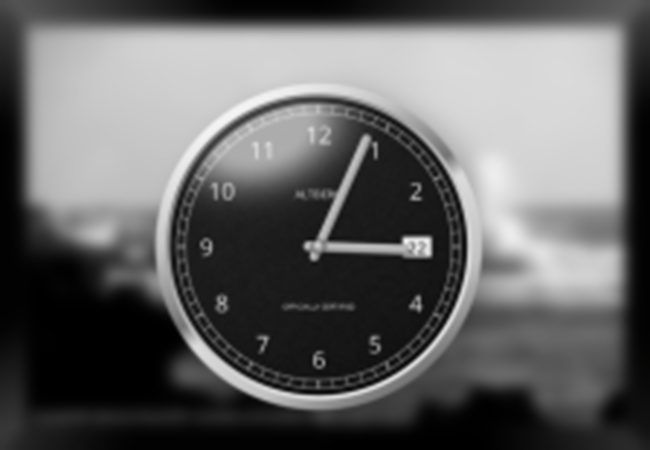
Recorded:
3.04
